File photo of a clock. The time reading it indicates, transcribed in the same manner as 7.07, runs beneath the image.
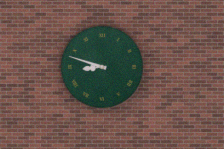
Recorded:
8.48
